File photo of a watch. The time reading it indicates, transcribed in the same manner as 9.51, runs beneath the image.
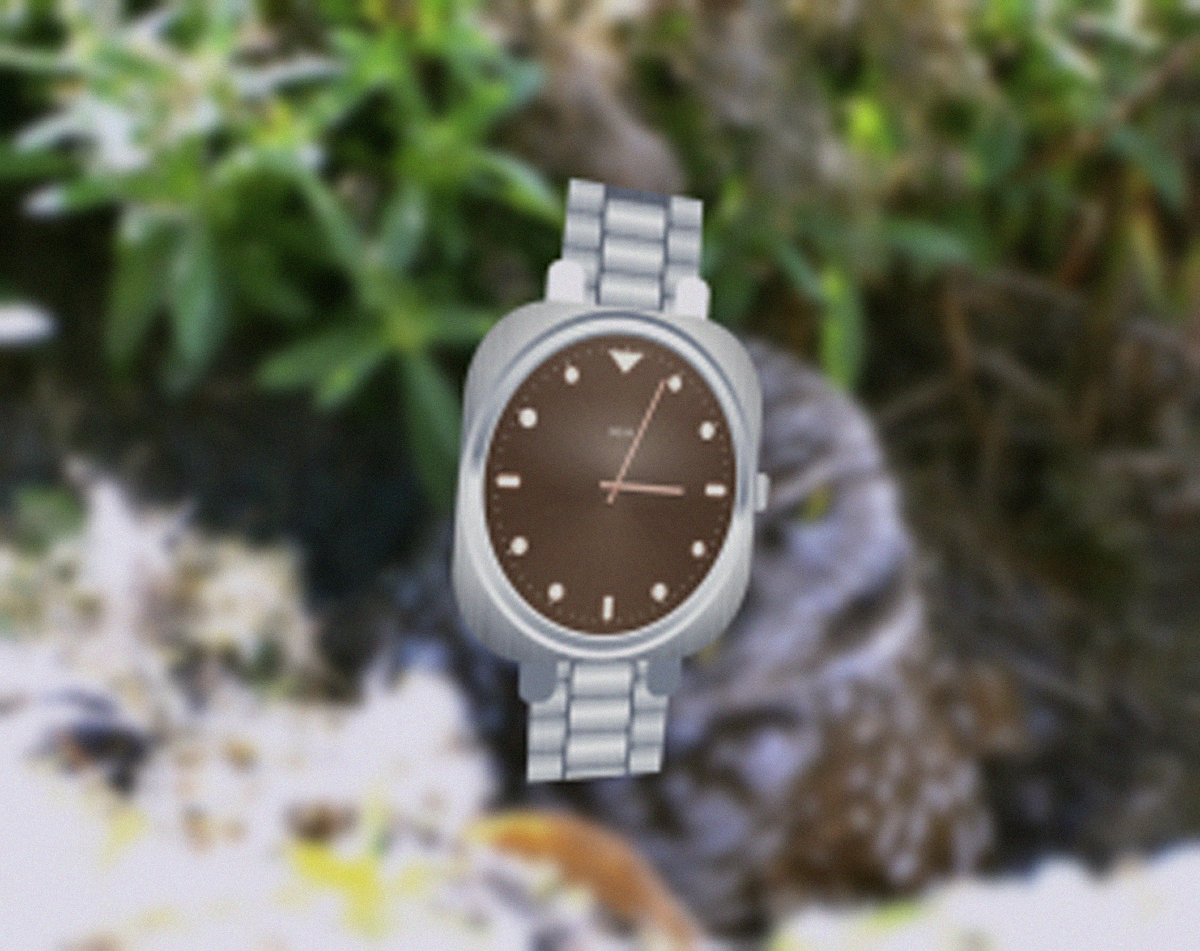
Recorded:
3.04
